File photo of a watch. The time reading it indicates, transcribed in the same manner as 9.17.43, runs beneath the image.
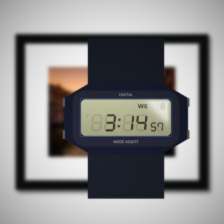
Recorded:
3.14.57
